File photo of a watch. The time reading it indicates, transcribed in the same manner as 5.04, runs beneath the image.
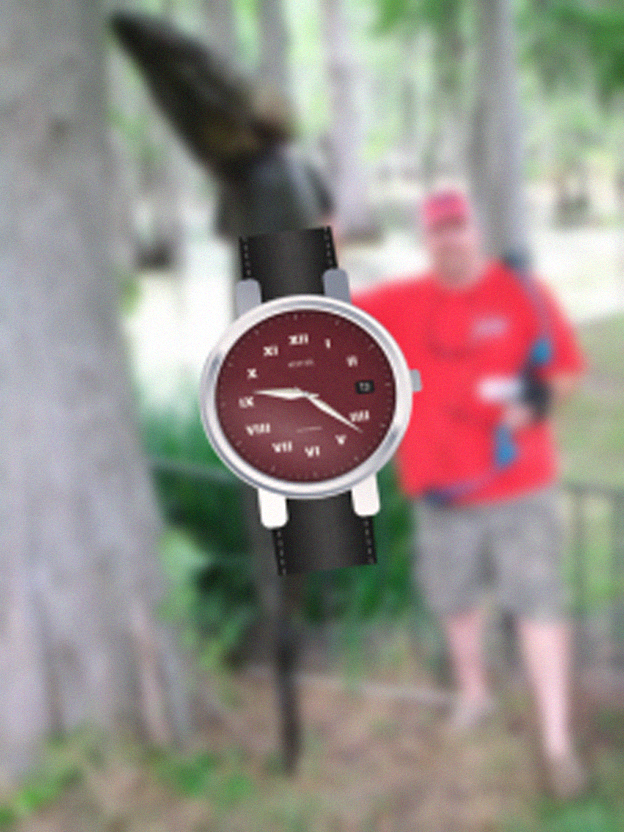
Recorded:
9.22
